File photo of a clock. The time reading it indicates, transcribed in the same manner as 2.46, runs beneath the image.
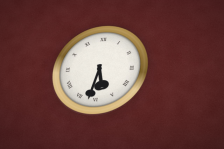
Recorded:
5.32
